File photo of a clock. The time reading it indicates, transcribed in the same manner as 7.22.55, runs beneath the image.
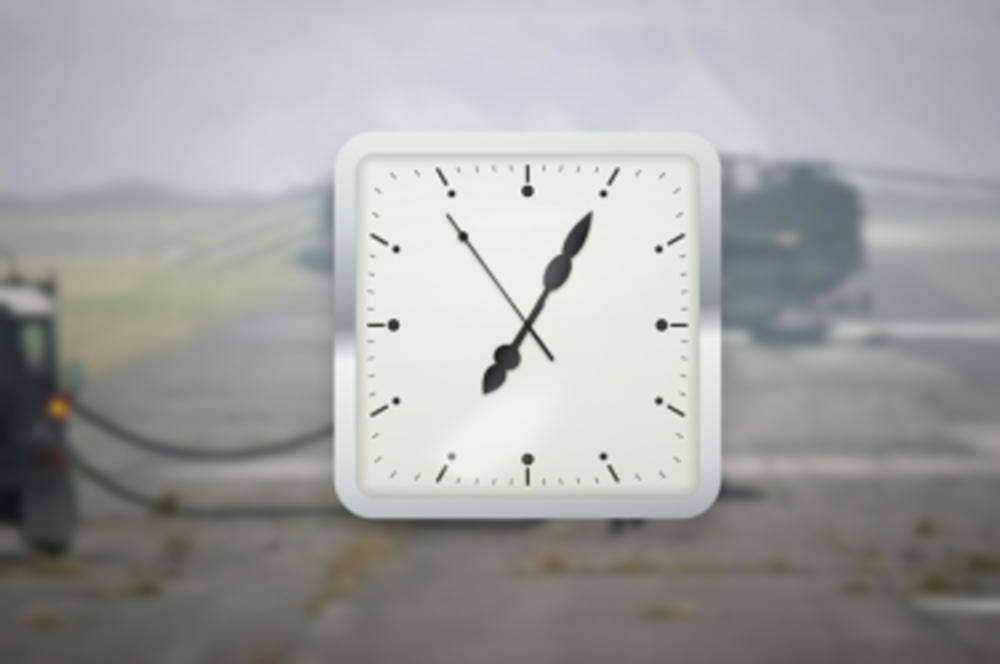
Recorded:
7.04.54
